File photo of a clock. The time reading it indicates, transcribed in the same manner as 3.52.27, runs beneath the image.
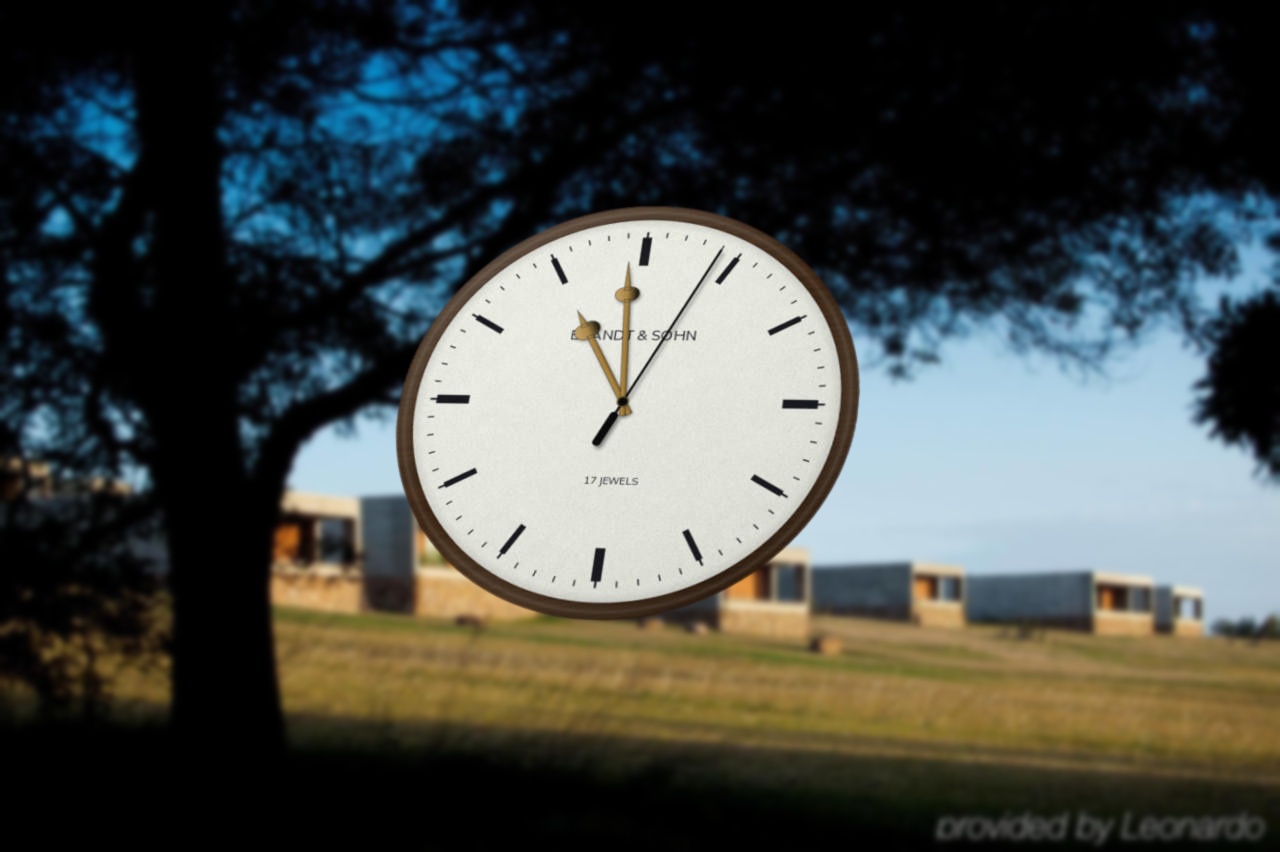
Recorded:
10.59.04
